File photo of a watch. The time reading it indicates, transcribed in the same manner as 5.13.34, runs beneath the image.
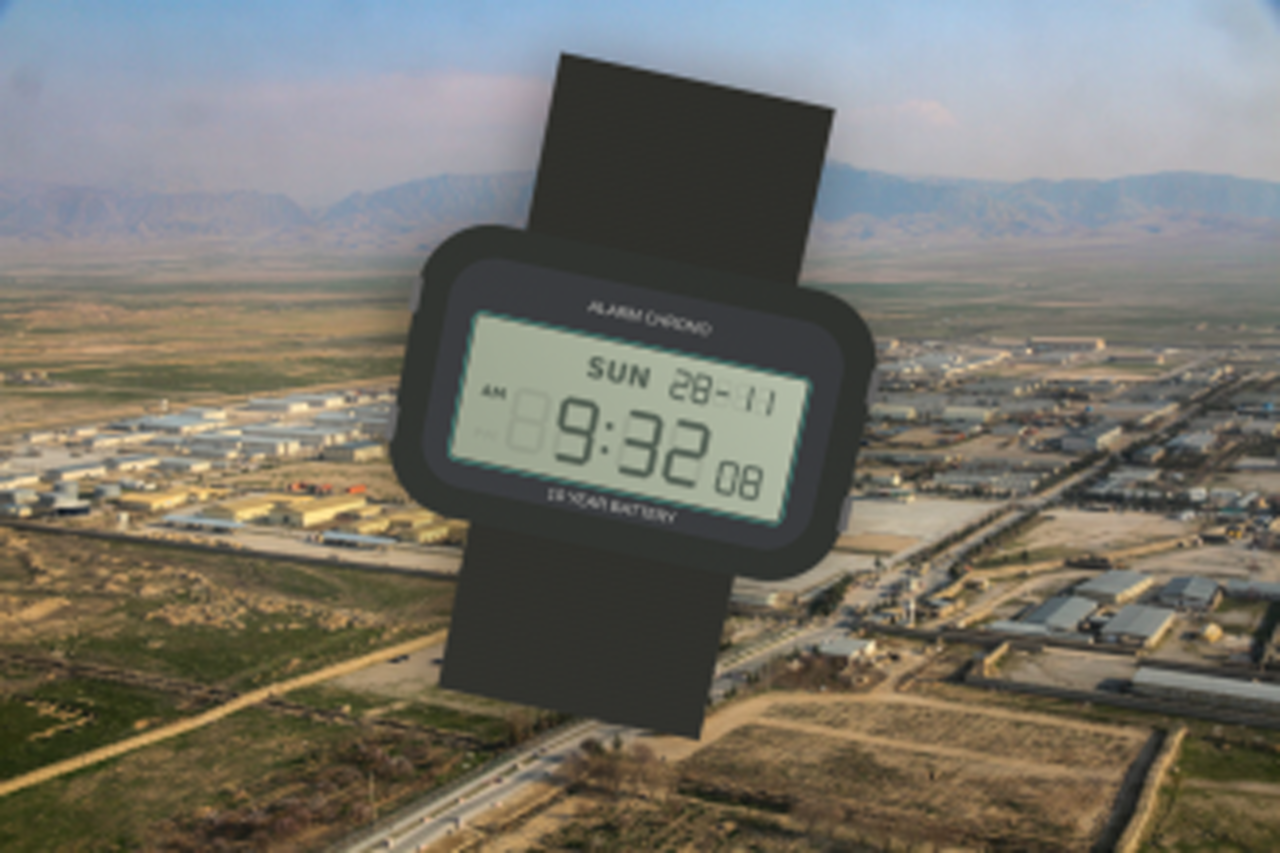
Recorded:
9.32.08
